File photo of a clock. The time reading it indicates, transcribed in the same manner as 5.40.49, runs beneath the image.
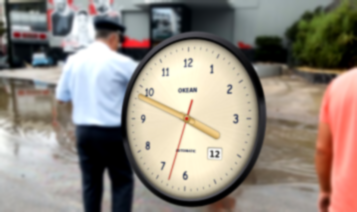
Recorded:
3.48.33
